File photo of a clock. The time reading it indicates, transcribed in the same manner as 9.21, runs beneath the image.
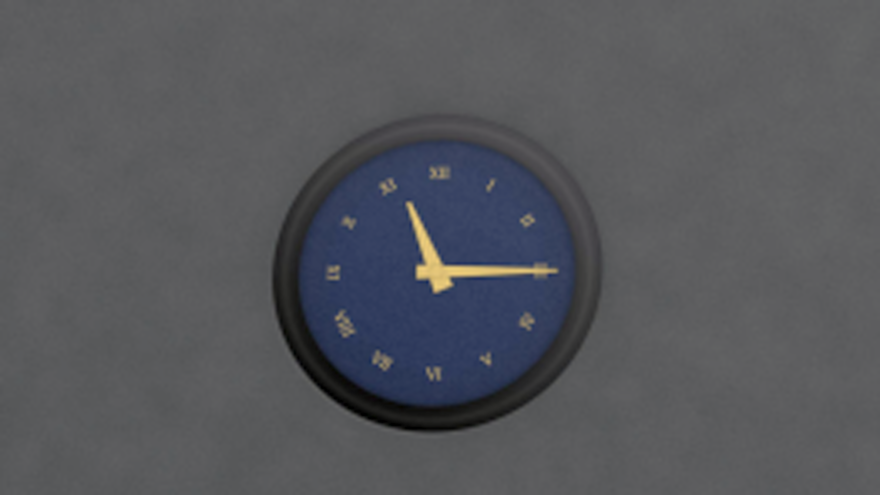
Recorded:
11.15
